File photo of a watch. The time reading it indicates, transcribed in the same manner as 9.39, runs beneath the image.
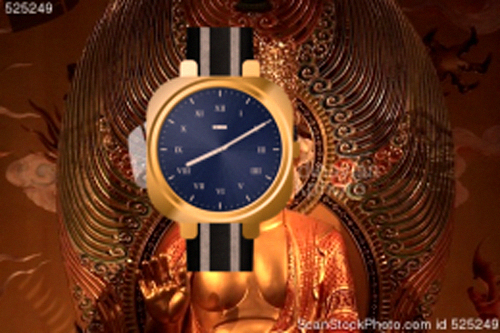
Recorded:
8.10
